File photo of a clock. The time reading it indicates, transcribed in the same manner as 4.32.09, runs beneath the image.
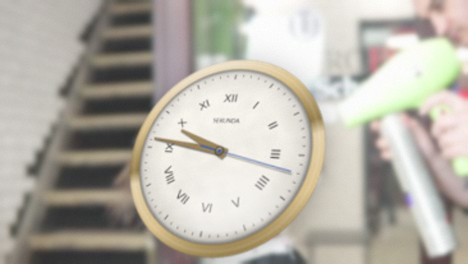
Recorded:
9.46.17
